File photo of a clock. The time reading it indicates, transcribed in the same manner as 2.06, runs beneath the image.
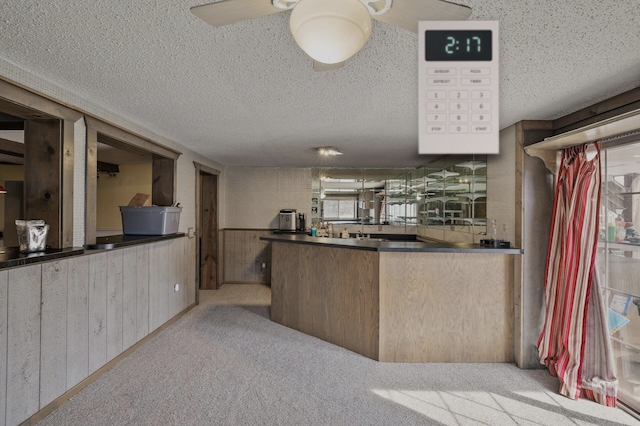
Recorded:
2.17
